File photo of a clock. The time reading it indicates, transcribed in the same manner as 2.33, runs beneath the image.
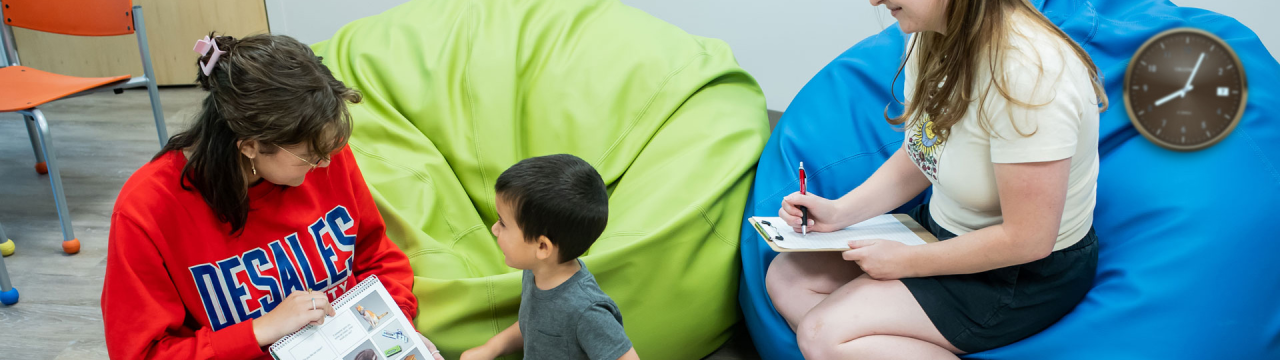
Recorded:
8.04
